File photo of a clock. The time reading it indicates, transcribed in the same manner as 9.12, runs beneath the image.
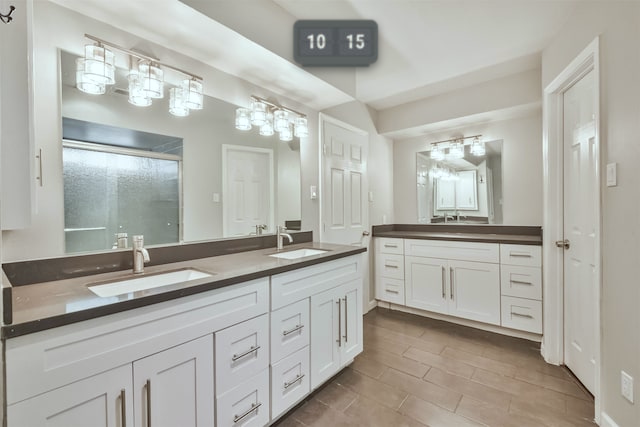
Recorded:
10.15
